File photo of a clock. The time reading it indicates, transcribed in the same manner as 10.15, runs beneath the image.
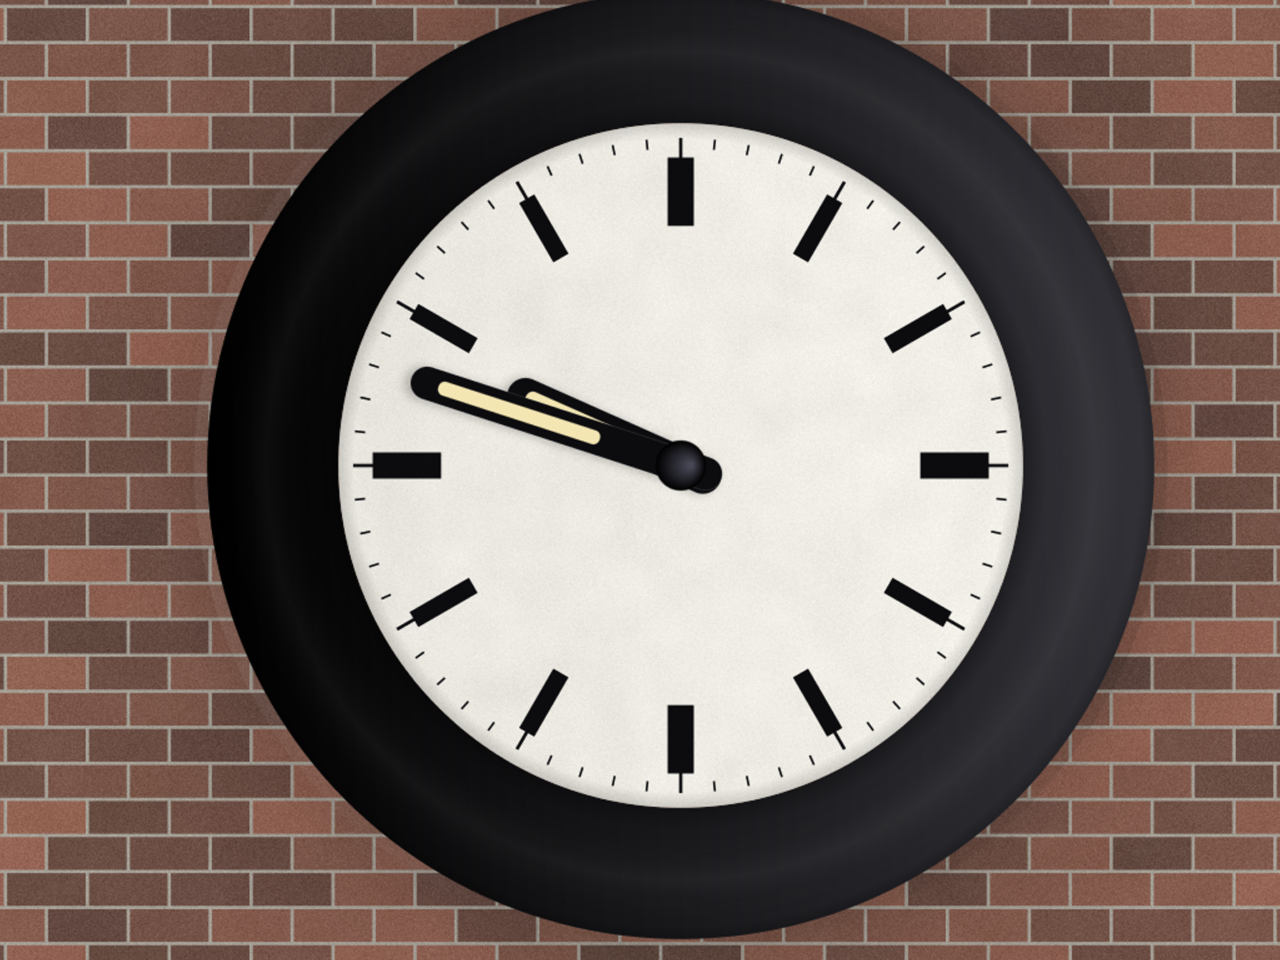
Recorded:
9.48
